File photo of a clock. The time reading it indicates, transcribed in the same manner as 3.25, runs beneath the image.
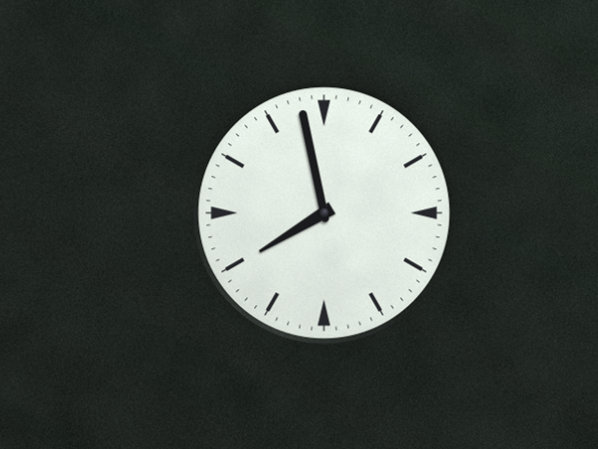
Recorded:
7.58
